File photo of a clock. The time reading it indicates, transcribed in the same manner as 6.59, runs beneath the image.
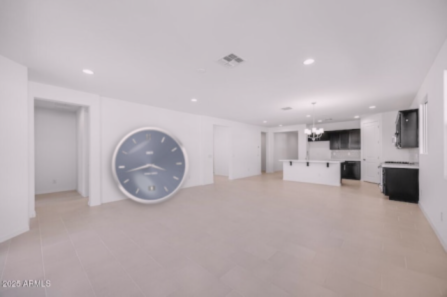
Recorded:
3.43
